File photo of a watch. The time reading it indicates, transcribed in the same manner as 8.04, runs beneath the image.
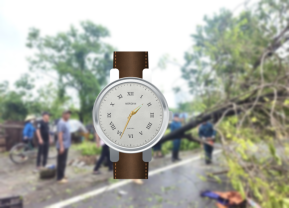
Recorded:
1.34
